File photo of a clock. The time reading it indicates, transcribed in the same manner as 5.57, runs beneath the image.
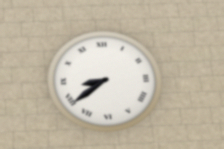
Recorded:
8.39
